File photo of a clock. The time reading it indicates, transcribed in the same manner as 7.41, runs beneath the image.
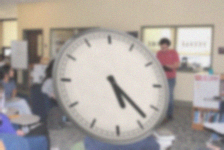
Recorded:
5.23
